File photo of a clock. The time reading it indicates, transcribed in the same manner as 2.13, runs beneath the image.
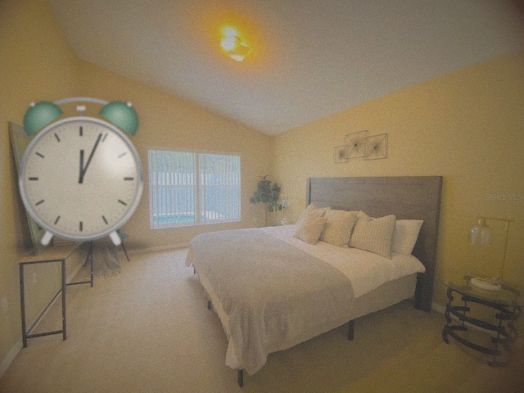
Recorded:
12.04
